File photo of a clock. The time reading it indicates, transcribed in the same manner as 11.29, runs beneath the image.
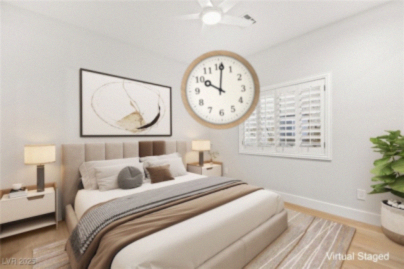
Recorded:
10.01
